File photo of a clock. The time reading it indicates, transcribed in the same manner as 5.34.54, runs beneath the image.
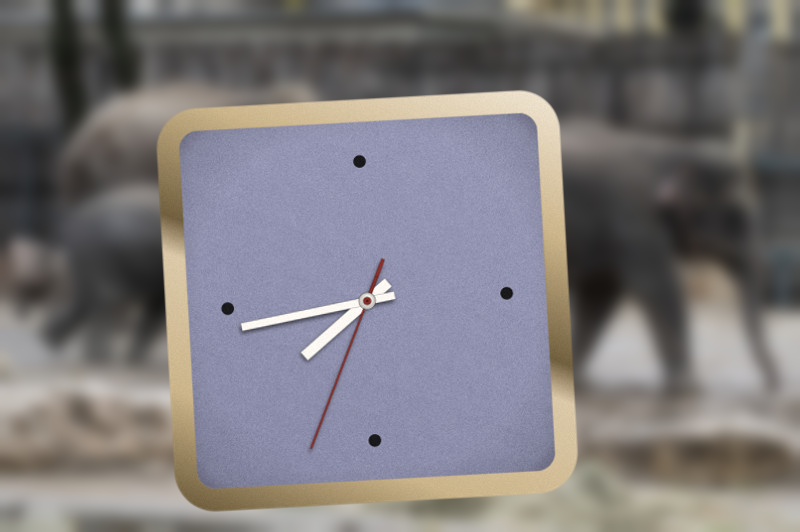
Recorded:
7.43.34
